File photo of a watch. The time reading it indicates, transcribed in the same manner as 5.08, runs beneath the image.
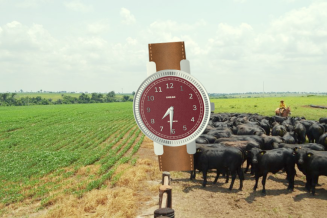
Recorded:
7.31
